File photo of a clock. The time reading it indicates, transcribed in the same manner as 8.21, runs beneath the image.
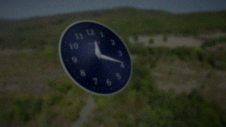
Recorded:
12.19
